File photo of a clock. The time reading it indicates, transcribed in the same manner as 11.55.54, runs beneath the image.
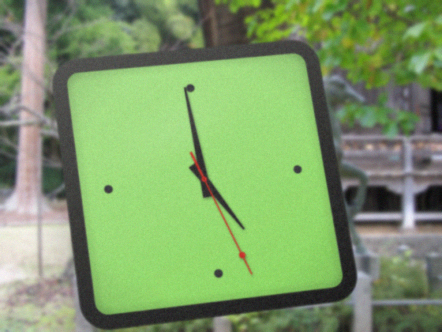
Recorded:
4.59.27
